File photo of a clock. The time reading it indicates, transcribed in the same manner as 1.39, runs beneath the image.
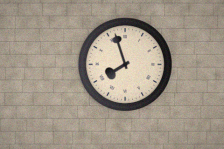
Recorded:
7.57
